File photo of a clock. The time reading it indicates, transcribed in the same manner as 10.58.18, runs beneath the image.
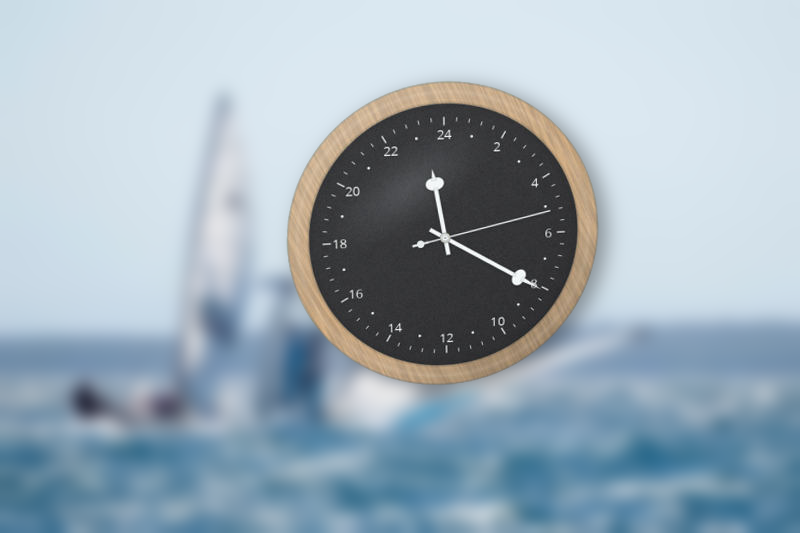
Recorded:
23.20.13
